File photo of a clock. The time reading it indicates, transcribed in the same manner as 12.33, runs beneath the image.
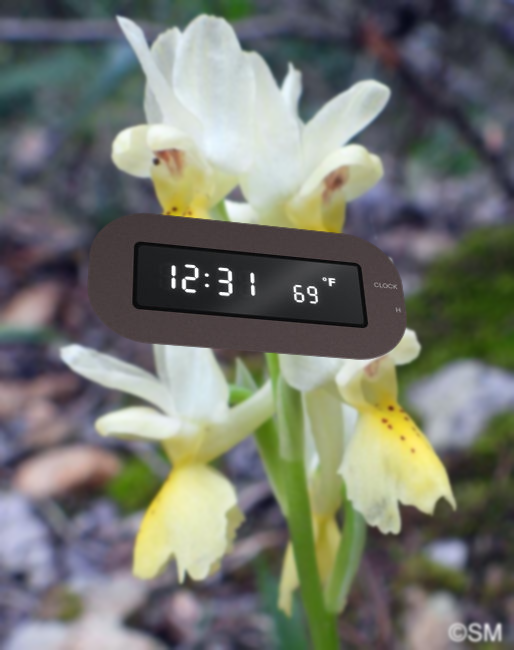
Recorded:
12.31
